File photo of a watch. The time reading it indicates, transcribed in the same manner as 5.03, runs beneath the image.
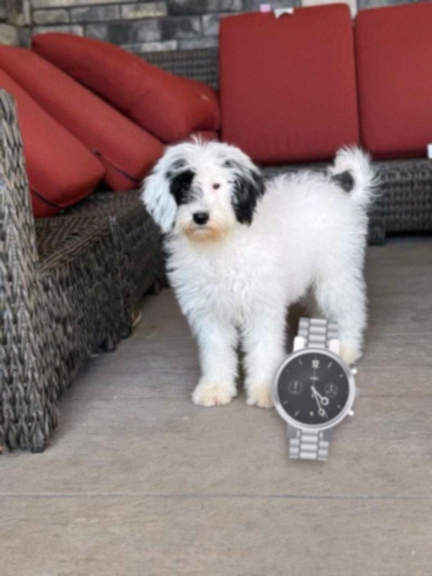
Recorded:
4.26
